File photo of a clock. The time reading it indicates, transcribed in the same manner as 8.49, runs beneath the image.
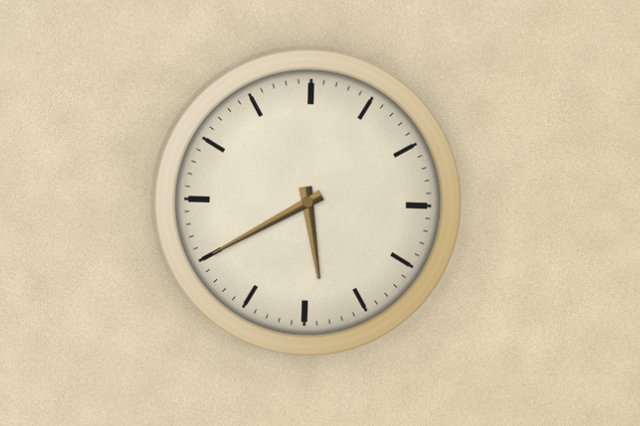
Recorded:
5.40
